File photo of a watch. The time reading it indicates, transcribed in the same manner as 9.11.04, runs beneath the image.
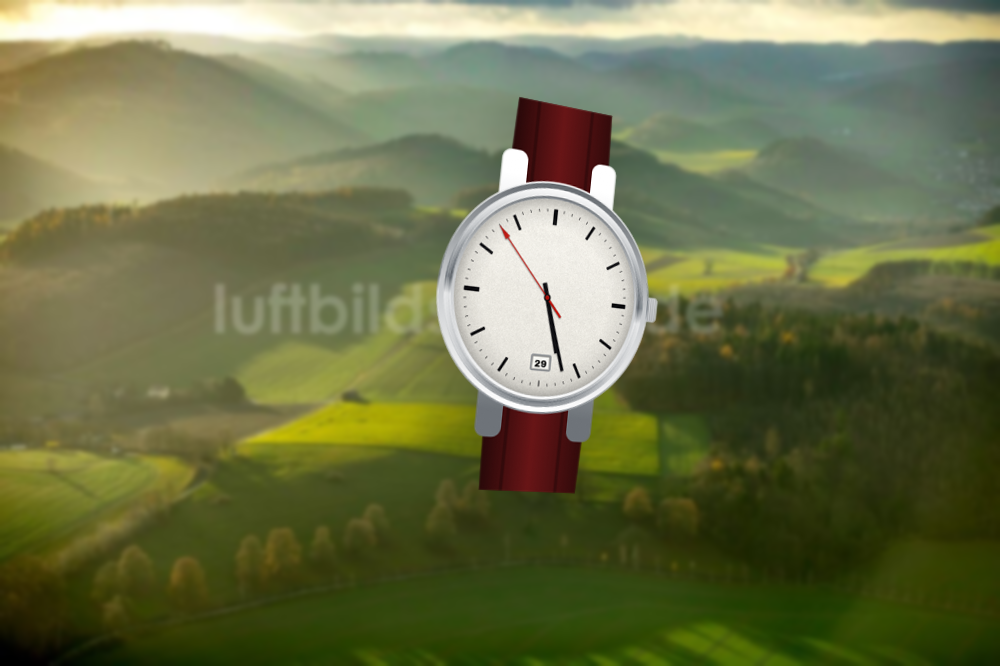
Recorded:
5.26.53
